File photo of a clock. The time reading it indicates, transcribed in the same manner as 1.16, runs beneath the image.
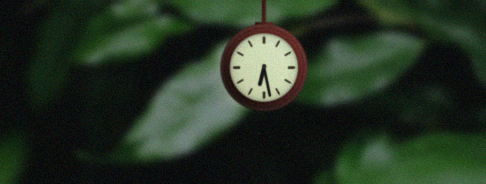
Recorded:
6.28
